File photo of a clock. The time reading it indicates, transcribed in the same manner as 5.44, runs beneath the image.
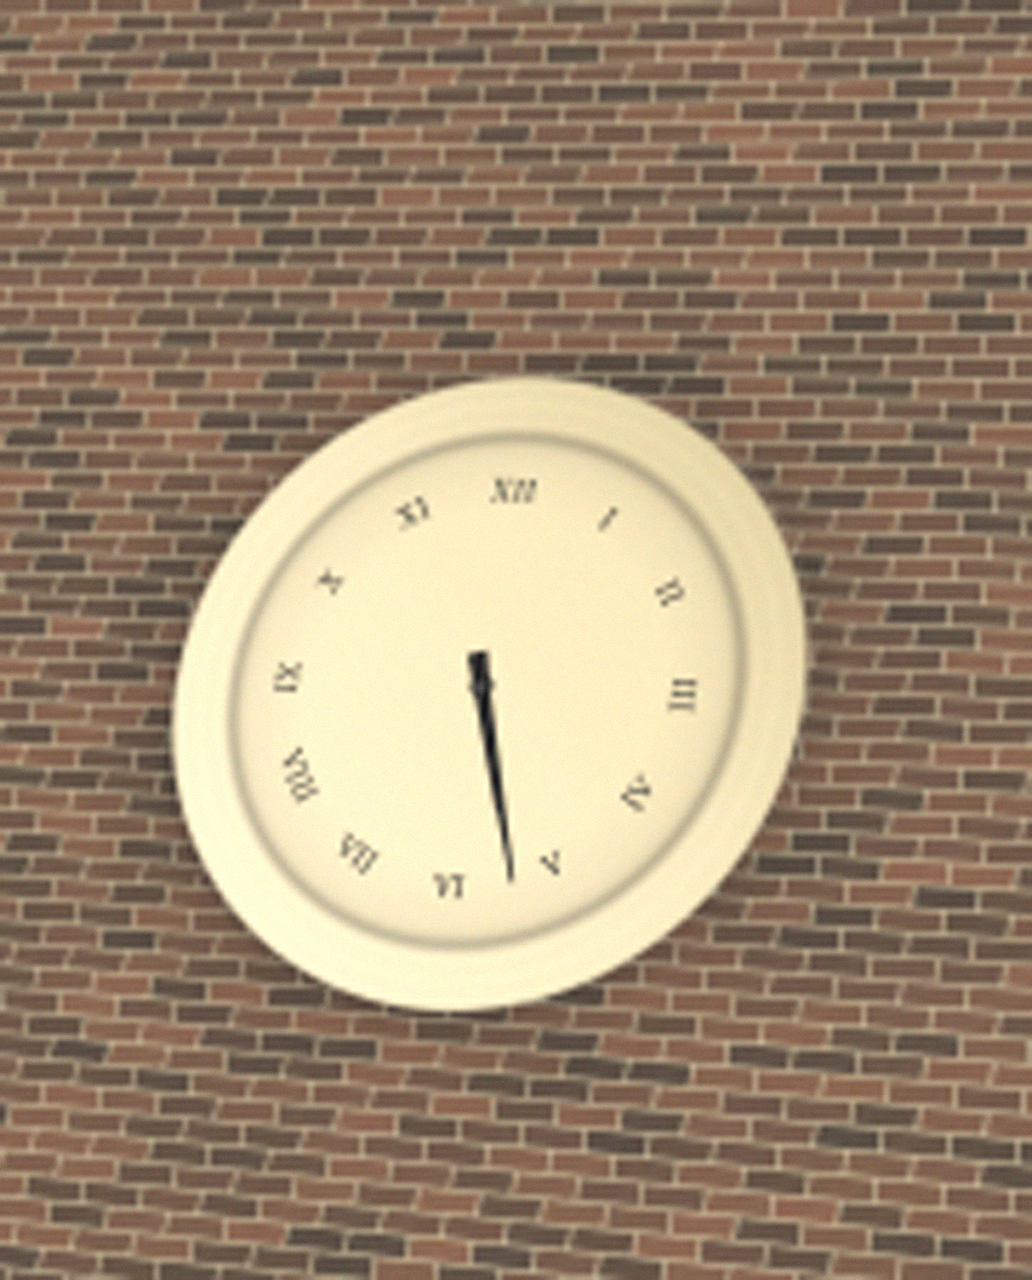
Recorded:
5.27
